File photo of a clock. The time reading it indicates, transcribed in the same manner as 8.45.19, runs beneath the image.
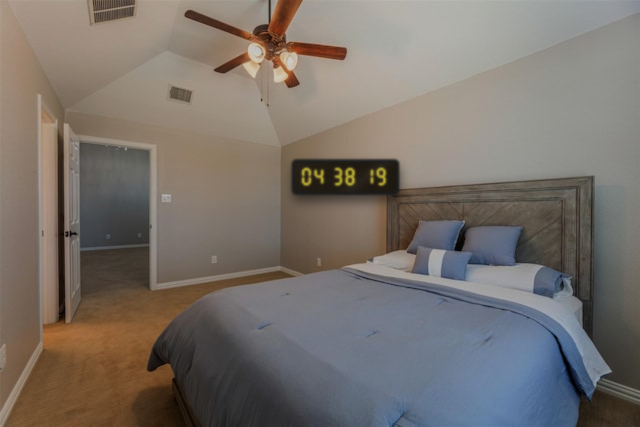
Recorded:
4.38.19
